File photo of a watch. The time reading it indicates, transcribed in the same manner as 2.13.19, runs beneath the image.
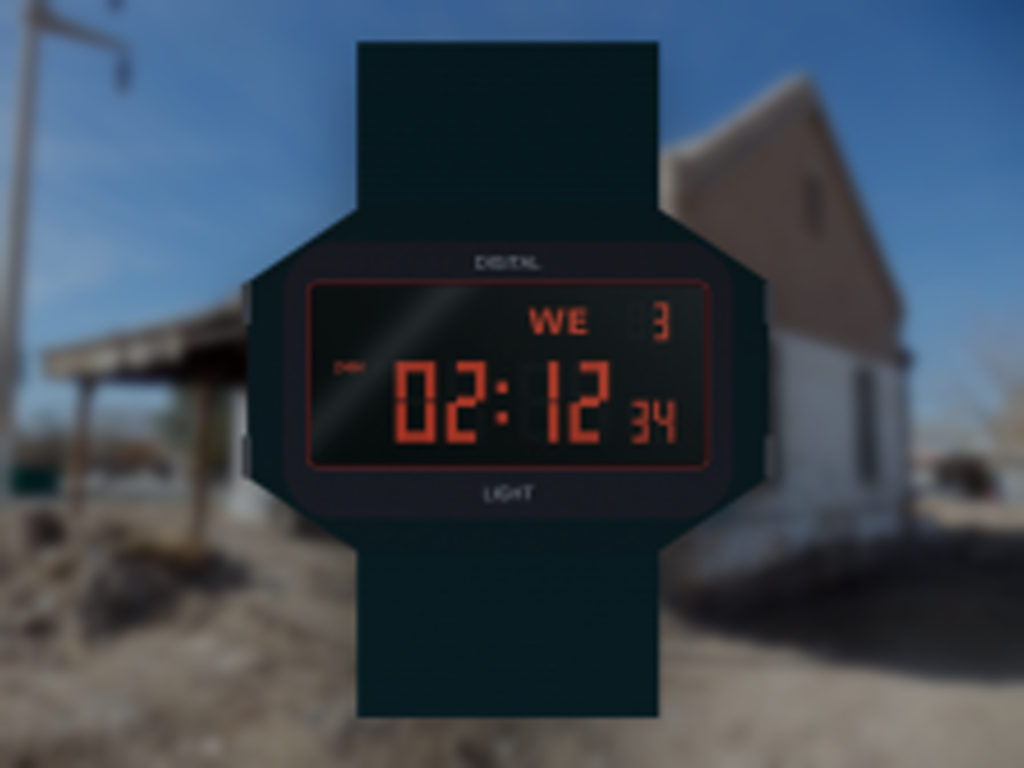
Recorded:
2.12.34
